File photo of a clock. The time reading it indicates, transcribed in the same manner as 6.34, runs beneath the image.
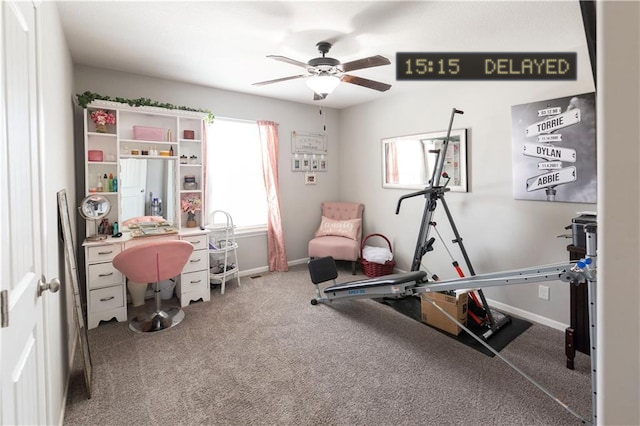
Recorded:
15.15
